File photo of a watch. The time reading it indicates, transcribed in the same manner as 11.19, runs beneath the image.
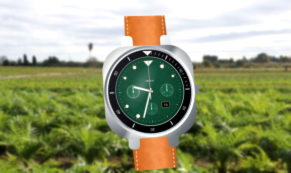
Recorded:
9.33
